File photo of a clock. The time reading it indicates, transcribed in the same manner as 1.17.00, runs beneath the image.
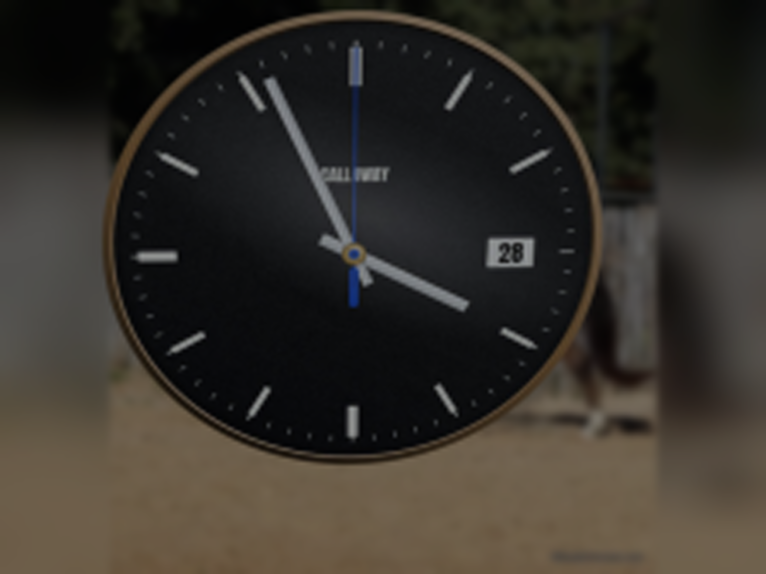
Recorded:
3.56.00
